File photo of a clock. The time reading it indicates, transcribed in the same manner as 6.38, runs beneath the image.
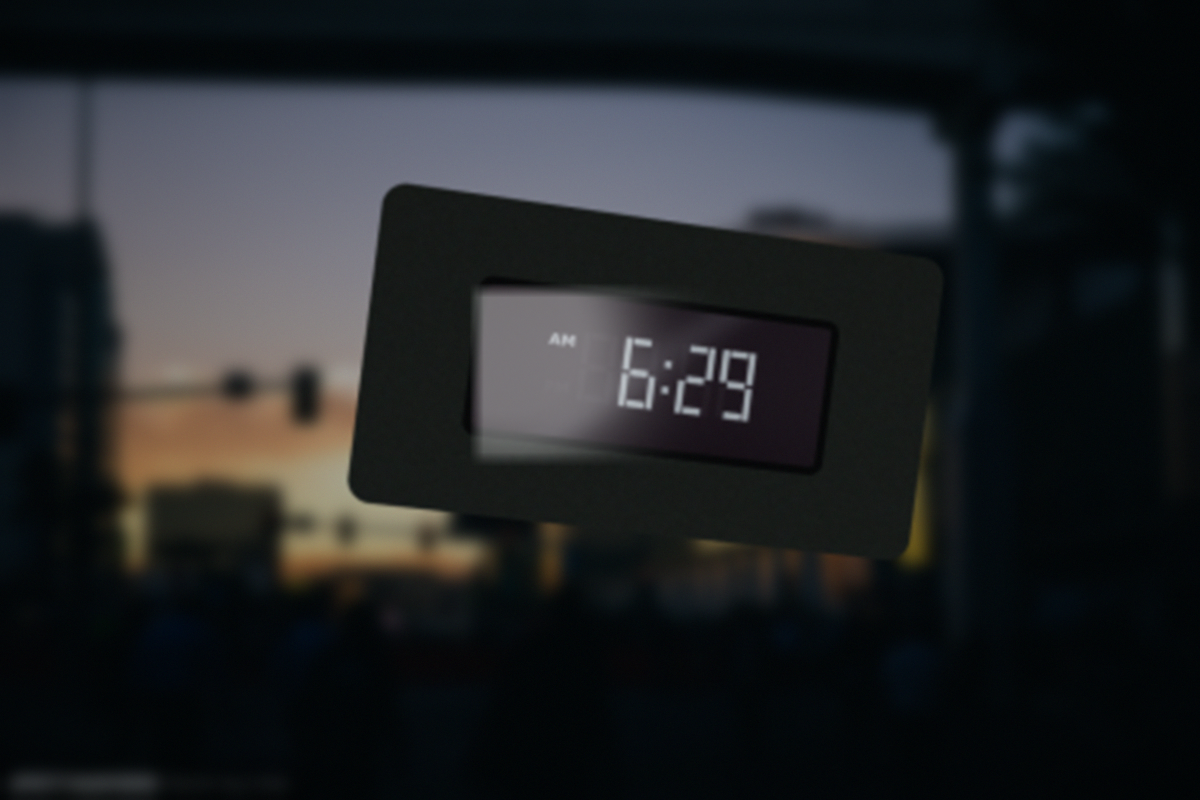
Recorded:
6.29
